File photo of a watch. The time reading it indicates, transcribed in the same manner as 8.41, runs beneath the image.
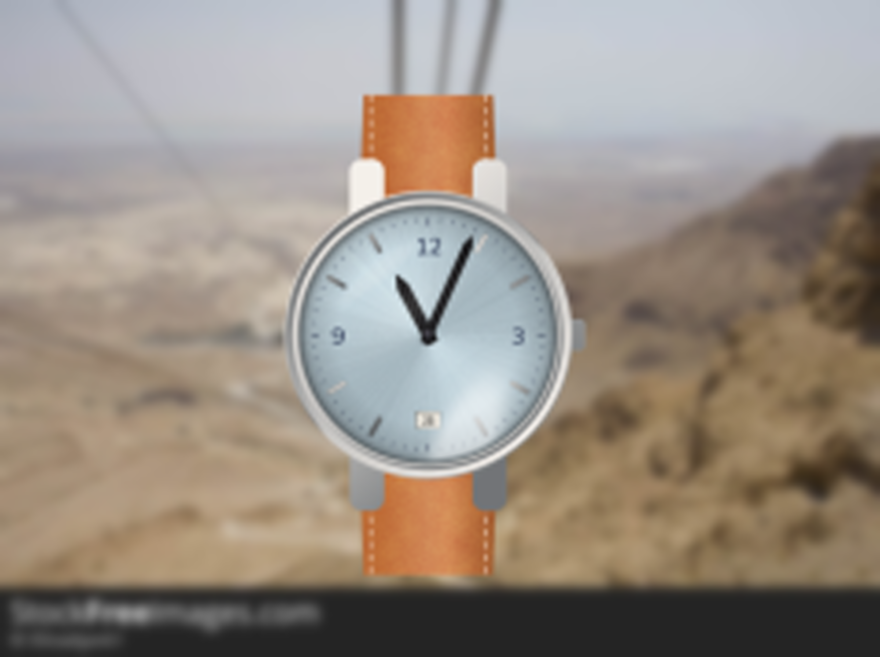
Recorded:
11.04
